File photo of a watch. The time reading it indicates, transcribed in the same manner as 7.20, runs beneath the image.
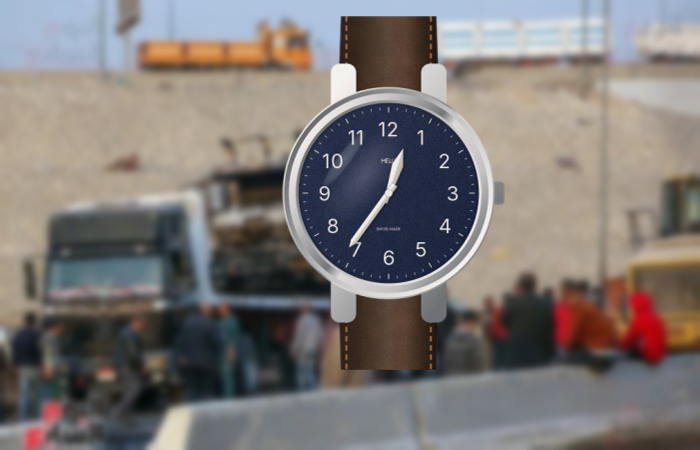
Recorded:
12.36
